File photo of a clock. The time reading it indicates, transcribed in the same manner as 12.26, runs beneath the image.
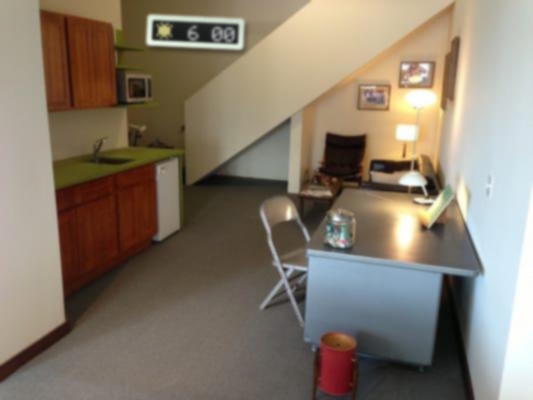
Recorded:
6.00
